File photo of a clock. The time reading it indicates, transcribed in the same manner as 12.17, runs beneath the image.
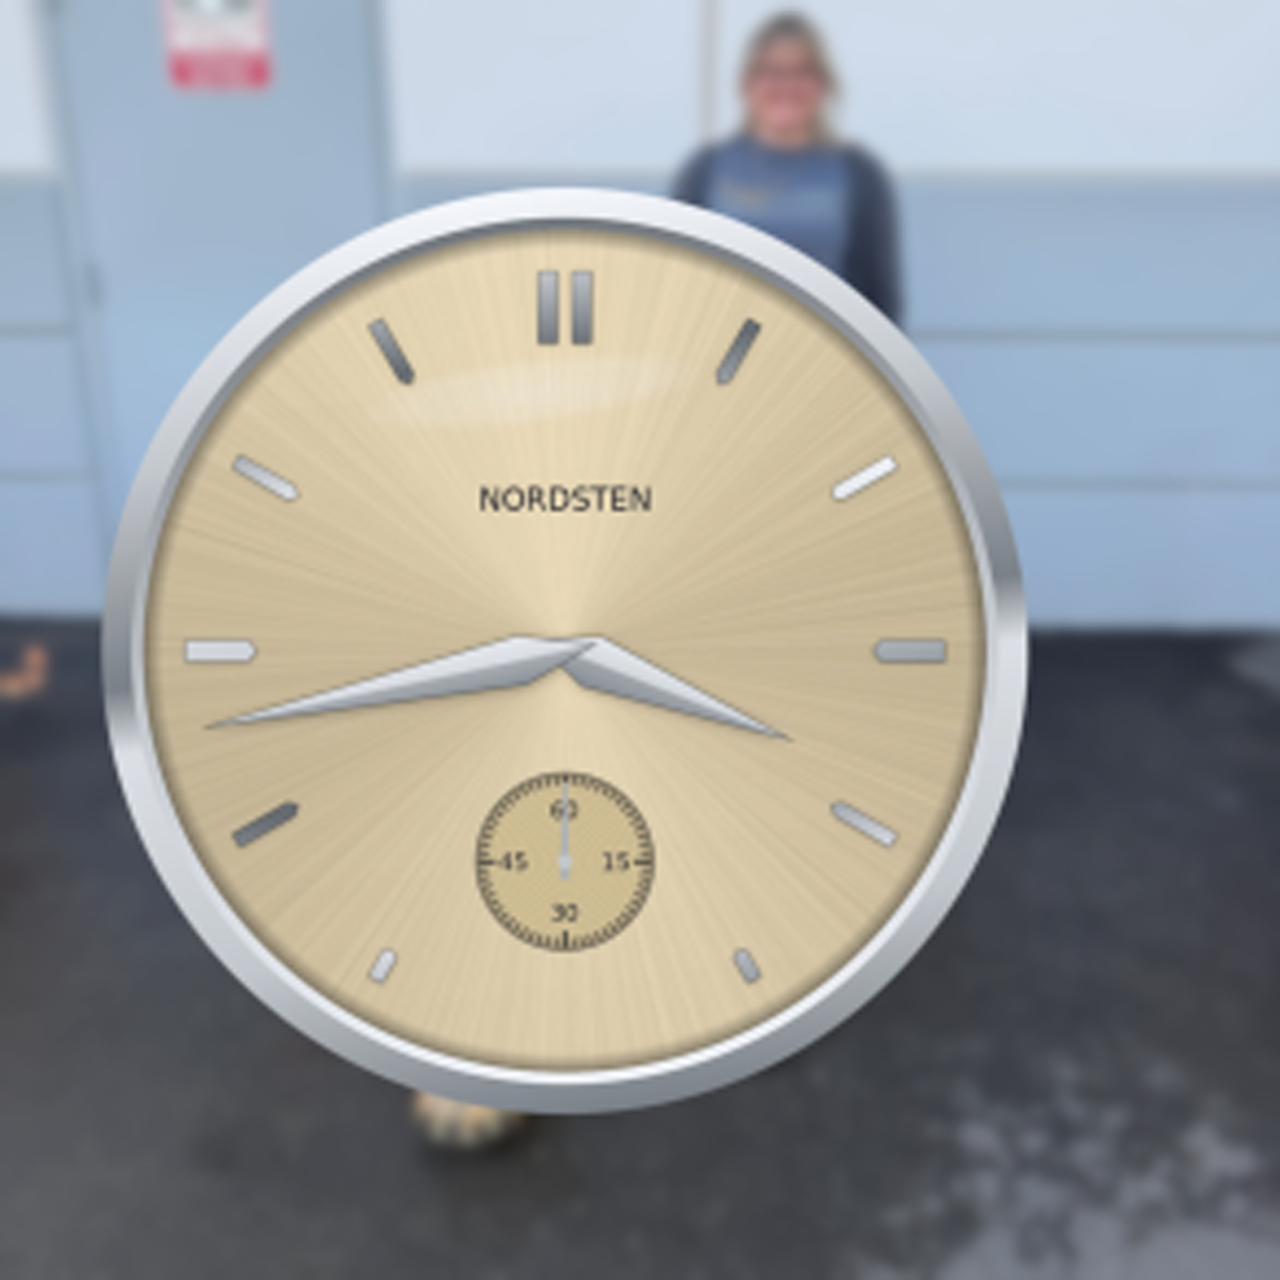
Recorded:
3.43
